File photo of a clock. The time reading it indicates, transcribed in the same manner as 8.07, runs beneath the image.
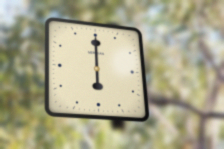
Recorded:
6.00
